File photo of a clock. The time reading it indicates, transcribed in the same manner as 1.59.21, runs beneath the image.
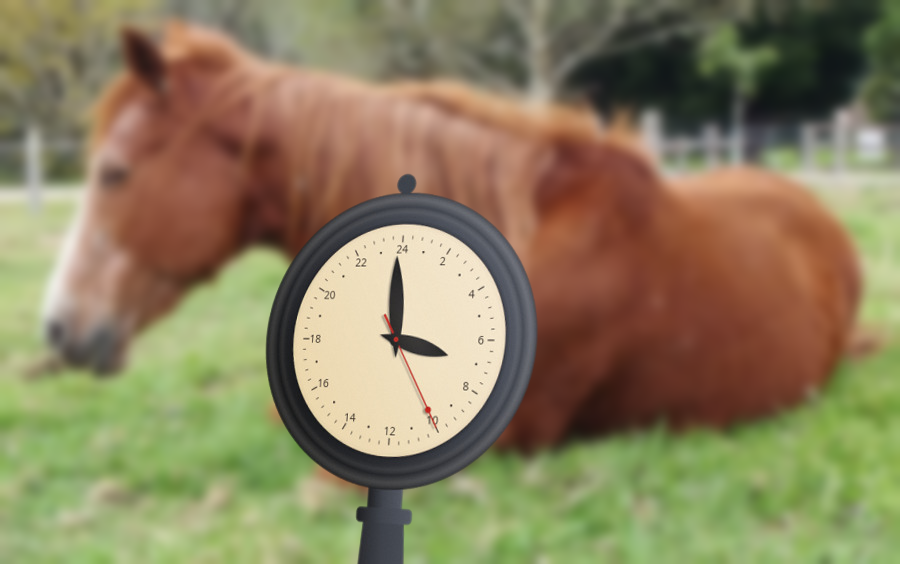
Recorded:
6.59.25
